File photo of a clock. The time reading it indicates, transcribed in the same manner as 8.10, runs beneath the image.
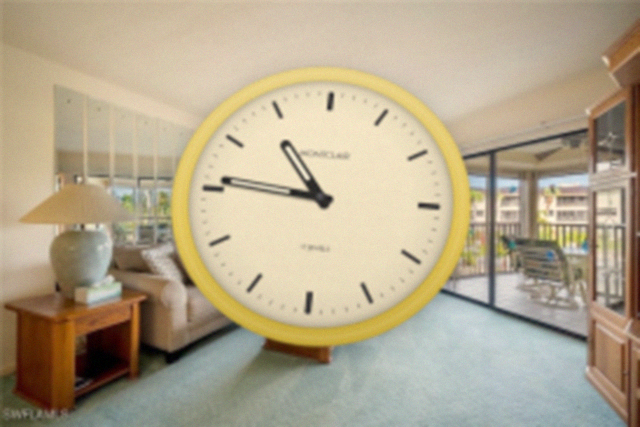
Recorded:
10.46
